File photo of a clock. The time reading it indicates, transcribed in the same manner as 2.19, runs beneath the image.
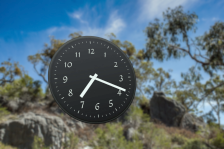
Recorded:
7.19
